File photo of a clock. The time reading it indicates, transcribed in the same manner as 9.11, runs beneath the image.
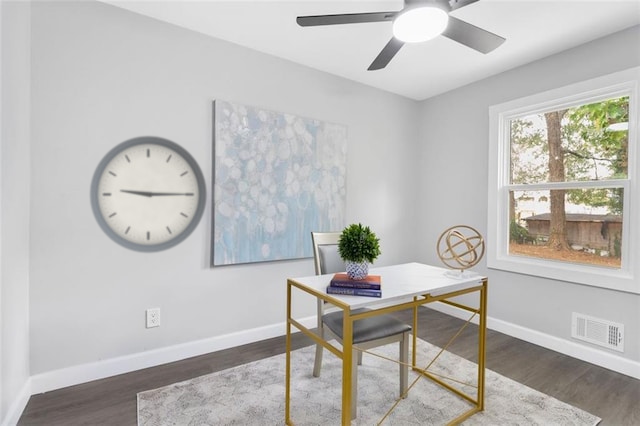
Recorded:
9.15
